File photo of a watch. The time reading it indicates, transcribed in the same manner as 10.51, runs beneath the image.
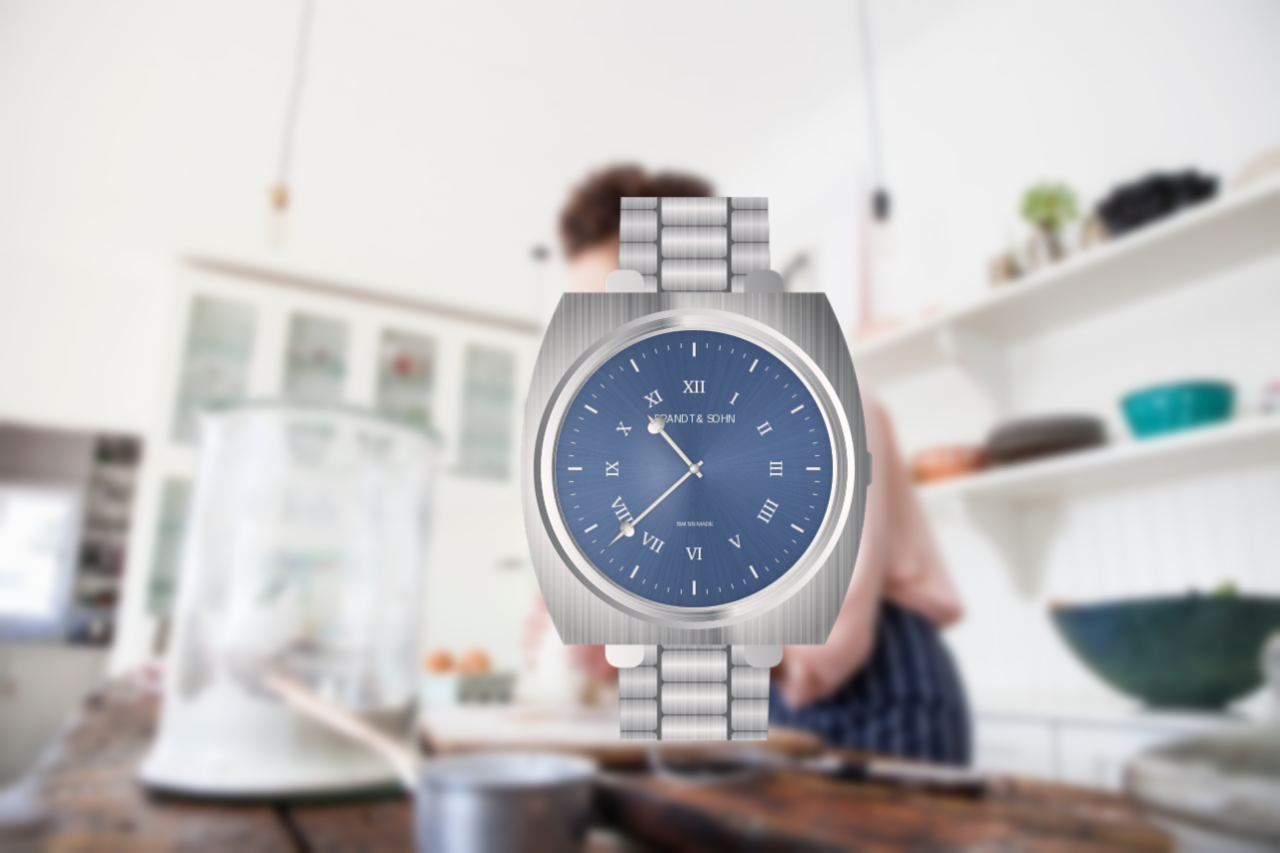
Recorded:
10.38
